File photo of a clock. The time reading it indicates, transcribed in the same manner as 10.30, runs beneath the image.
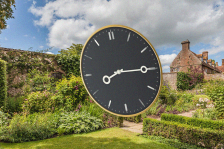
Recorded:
8.15
